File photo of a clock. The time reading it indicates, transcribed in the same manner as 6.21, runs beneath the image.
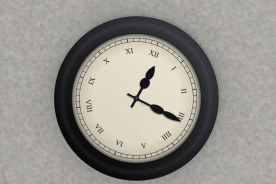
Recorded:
12.16
